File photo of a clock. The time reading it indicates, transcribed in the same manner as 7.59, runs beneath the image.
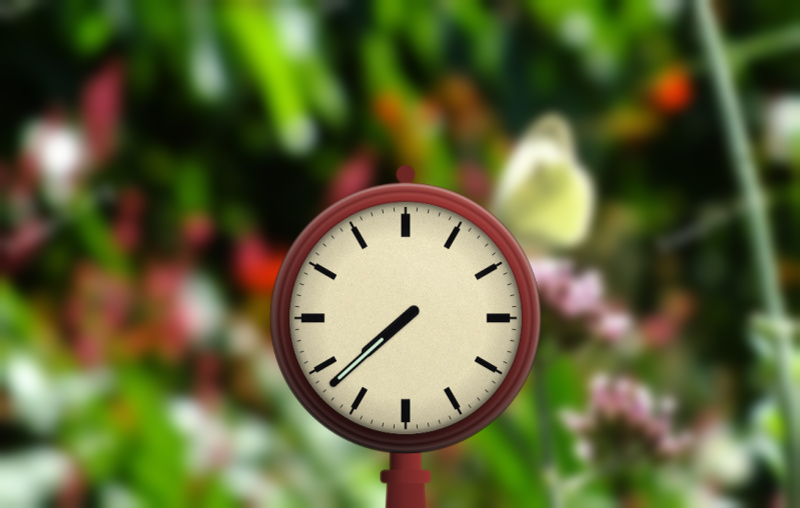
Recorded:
7.38
